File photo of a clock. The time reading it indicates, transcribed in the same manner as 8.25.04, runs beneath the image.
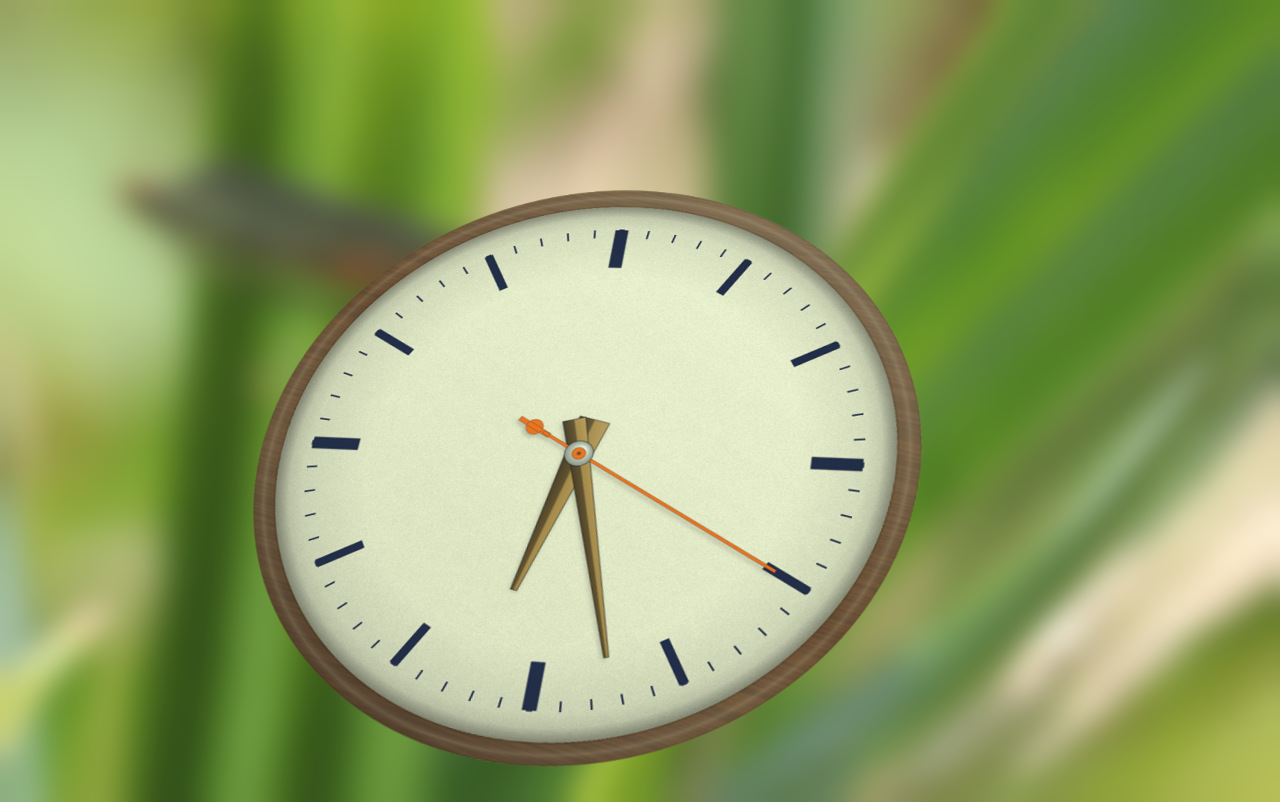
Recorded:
6.27.20
